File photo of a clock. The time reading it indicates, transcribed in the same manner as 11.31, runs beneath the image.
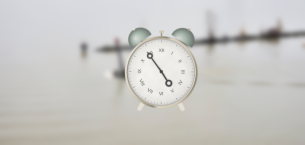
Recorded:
4.54
